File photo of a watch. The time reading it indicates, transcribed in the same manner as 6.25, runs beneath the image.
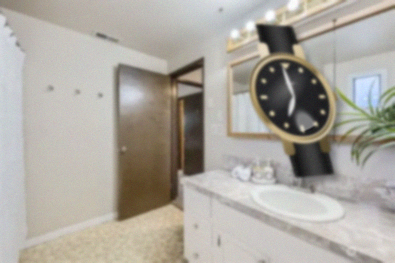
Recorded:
6.59
